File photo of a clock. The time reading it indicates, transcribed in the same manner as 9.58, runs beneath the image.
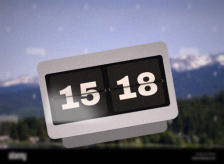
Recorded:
15.18
